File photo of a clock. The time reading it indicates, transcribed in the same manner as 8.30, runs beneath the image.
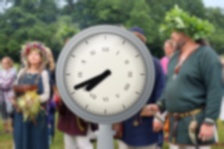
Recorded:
7.41
